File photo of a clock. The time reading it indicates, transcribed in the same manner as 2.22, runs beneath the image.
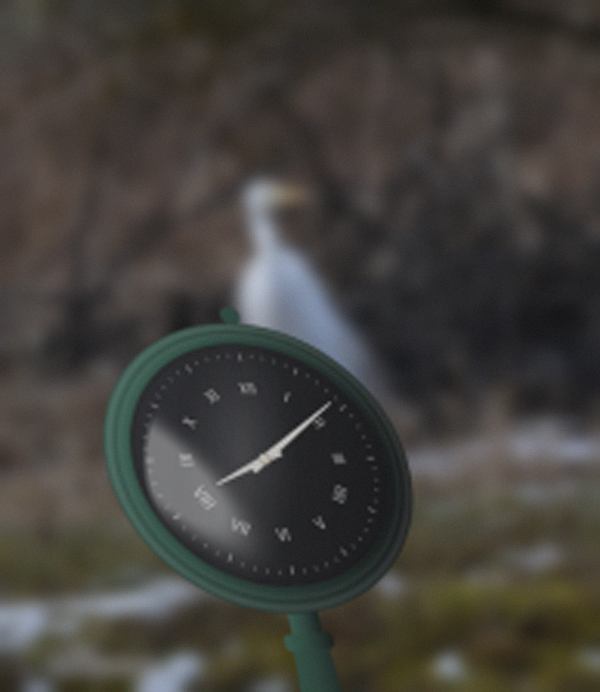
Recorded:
8.09
